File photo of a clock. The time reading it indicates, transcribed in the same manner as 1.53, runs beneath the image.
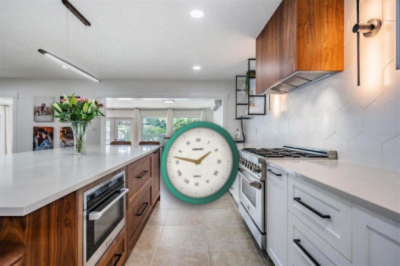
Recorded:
1.47
